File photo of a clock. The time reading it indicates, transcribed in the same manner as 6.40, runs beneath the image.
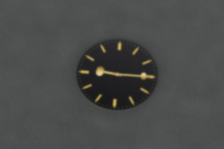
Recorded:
9.15
